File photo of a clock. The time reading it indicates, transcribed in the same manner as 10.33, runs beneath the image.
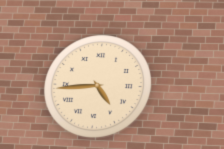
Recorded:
4.44
